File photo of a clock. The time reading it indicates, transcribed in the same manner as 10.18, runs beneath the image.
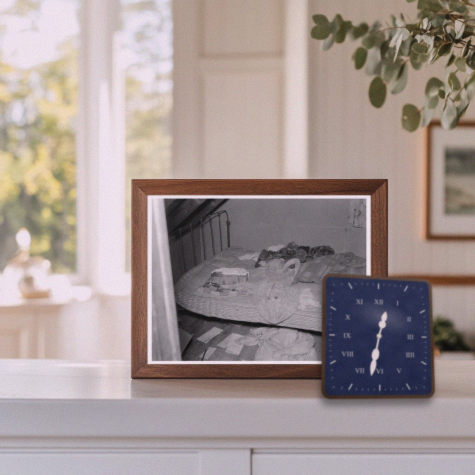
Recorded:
12.32
